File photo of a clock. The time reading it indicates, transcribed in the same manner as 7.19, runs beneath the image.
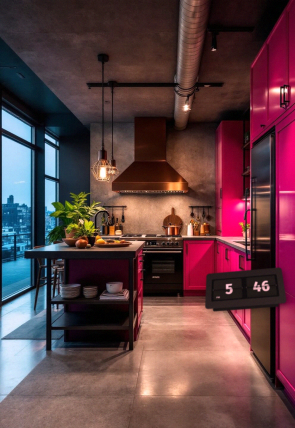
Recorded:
5.46
